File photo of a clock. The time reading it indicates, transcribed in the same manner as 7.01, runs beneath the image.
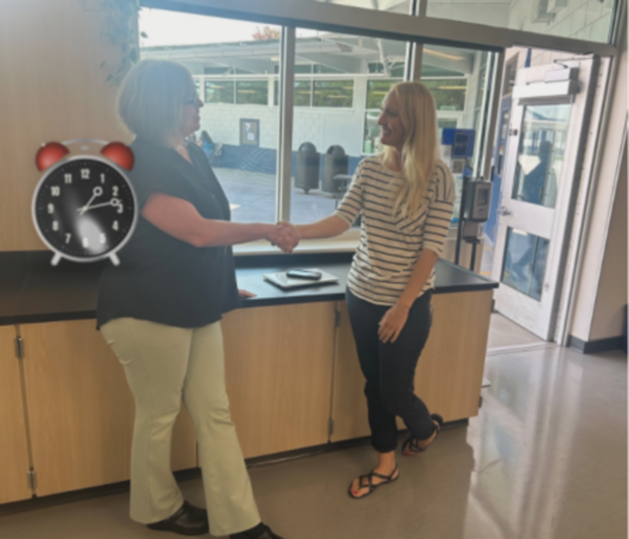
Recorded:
1.13
